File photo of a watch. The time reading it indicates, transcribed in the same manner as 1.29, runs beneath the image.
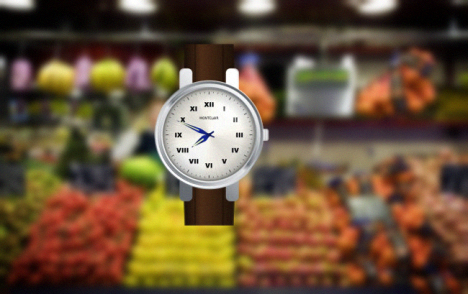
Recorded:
7.49
